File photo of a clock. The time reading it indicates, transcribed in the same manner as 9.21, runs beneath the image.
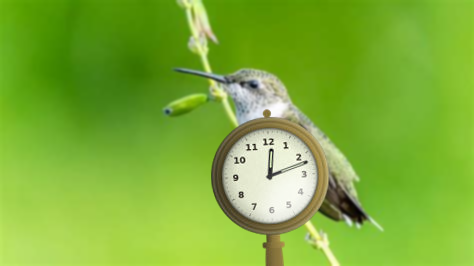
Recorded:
12.12
